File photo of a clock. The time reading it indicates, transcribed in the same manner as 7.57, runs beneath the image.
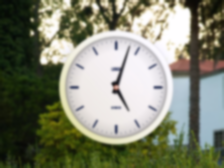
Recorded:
5.03
